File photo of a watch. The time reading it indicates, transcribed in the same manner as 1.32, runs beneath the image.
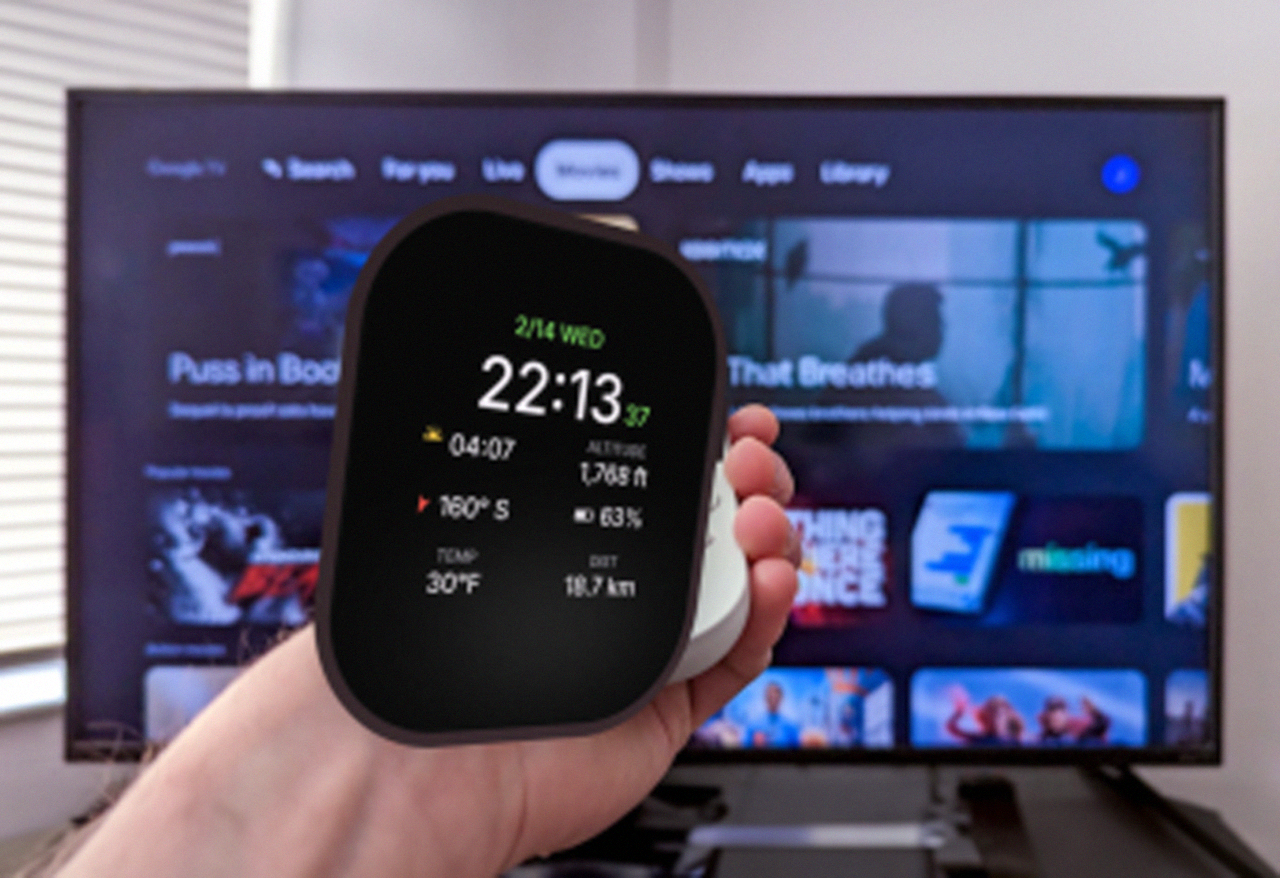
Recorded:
22.13
